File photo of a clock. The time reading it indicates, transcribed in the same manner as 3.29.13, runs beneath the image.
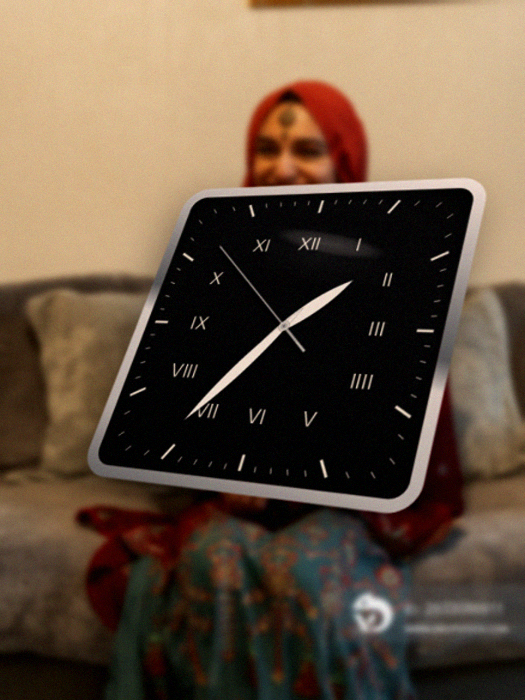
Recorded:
1.35.52
